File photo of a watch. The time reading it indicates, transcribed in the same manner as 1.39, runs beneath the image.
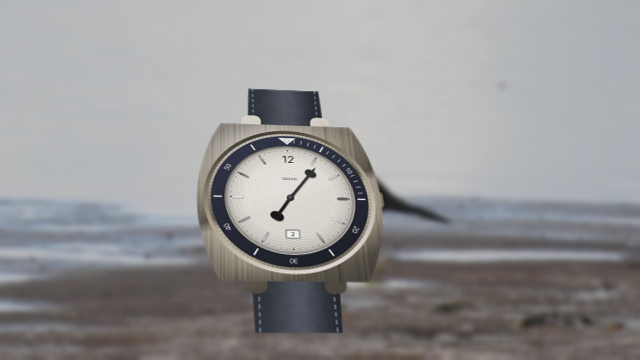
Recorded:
7.06
